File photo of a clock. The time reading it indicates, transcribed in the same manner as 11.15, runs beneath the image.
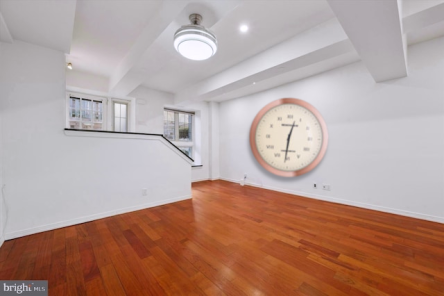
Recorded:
12.31
